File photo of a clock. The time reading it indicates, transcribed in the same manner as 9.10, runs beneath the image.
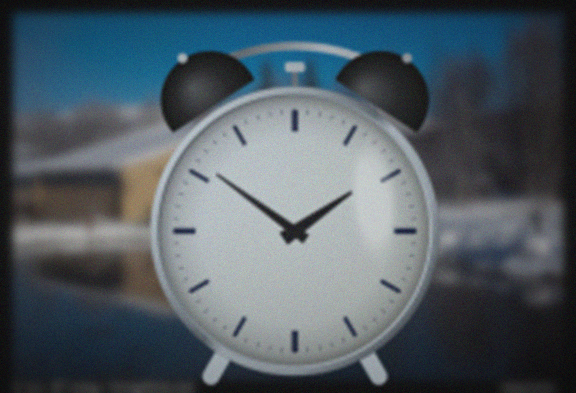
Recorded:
1.51
